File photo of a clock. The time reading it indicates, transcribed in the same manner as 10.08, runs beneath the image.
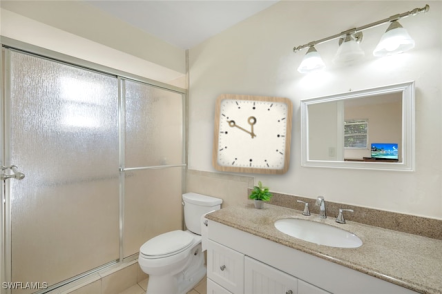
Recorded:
11.49
